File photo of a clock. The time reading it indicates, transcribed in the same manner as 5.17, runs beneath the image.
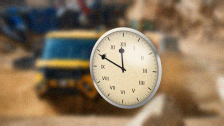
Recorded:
11.49
